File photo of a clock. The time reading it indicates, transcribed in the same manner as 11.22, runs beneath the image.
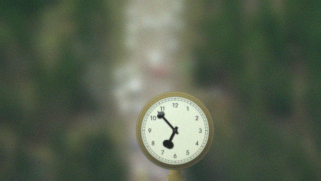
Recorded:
6.53
